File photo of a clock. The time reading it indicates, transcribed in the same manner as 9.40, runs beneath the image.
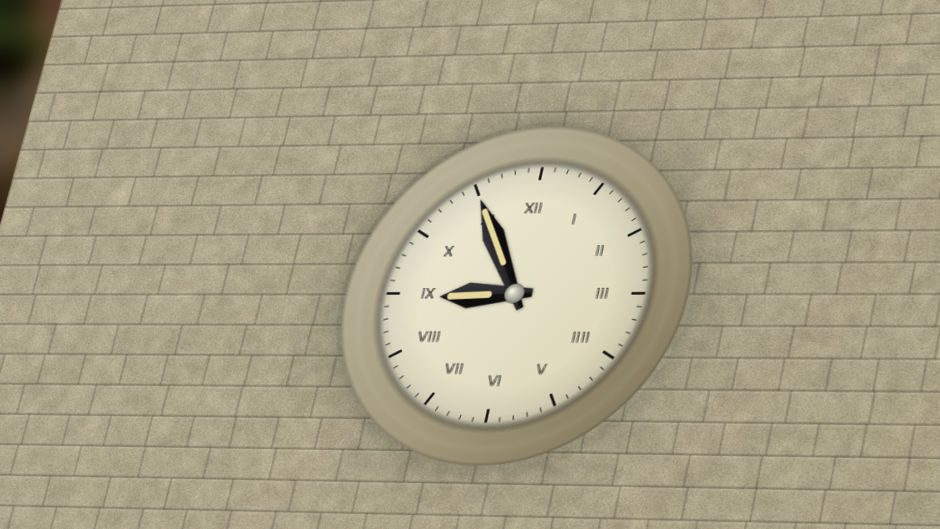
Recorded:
8.55
